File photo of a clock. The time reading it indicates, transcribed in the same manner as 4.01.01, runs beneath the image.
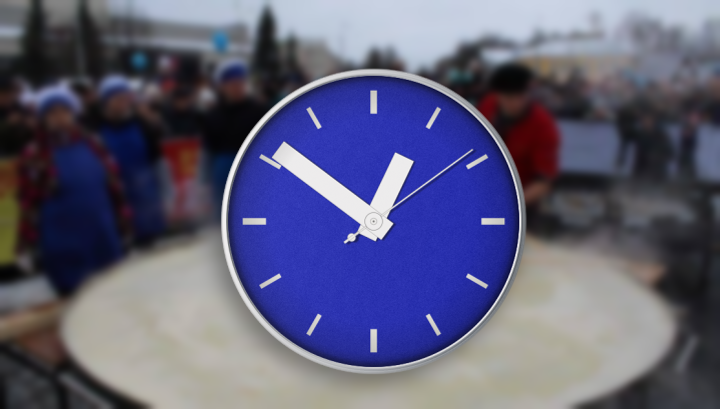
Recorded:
12.51.09
